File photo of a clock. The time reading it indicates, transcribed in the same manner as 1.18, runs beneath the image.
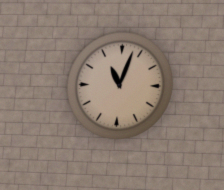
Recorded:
11.03
